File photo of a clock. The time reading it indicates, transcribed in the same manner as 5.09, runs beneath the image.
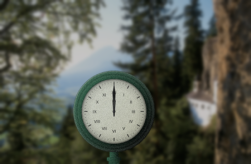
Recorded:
12.00
